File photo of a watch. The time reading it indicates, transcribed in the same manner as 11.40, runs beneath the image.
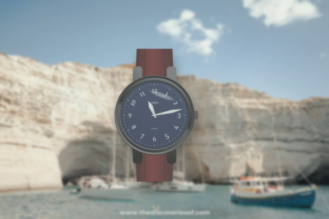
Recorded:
11.13
